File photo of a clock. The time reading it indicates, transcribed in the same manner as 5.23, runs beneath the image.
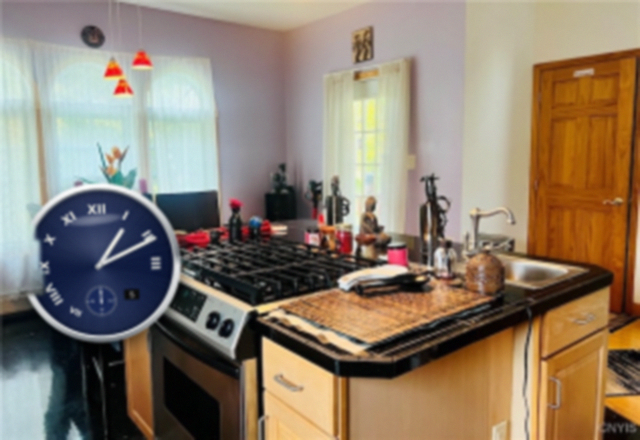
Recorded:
1.11
